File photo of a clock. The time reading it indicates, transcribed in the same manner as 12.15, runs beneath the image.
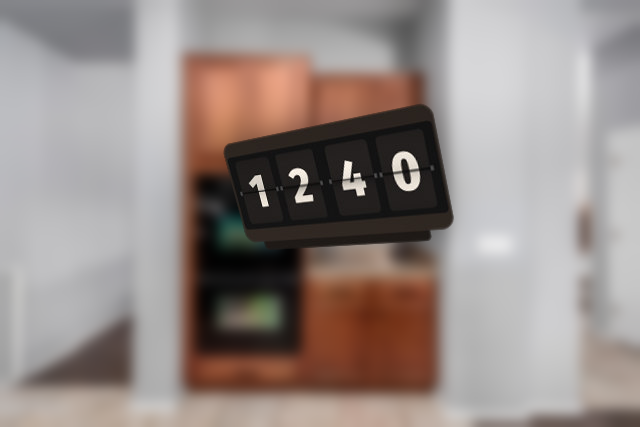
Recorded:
12.40
